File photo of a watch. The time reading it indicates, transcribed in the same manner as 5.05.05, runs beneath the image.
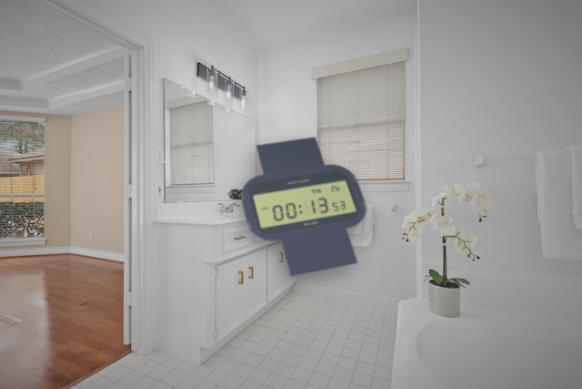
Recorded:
0.13.53
